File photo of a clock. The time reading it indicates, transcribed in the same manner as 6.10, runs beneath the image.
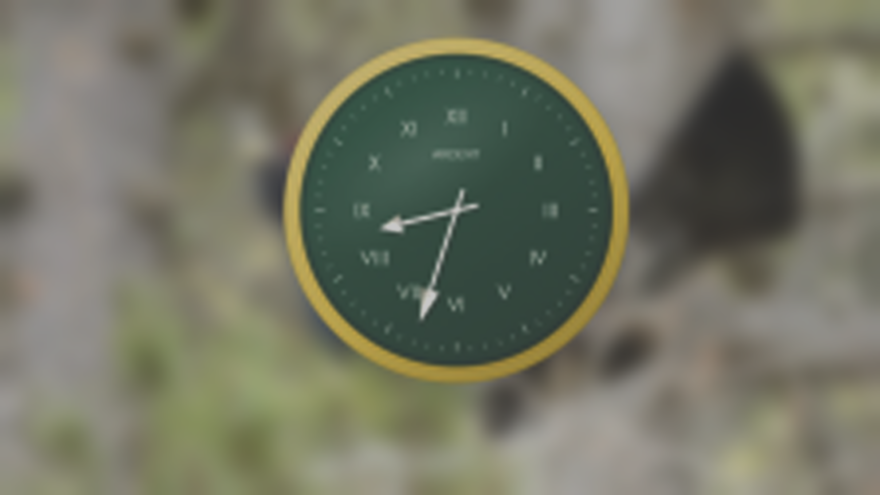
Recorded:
8.33
